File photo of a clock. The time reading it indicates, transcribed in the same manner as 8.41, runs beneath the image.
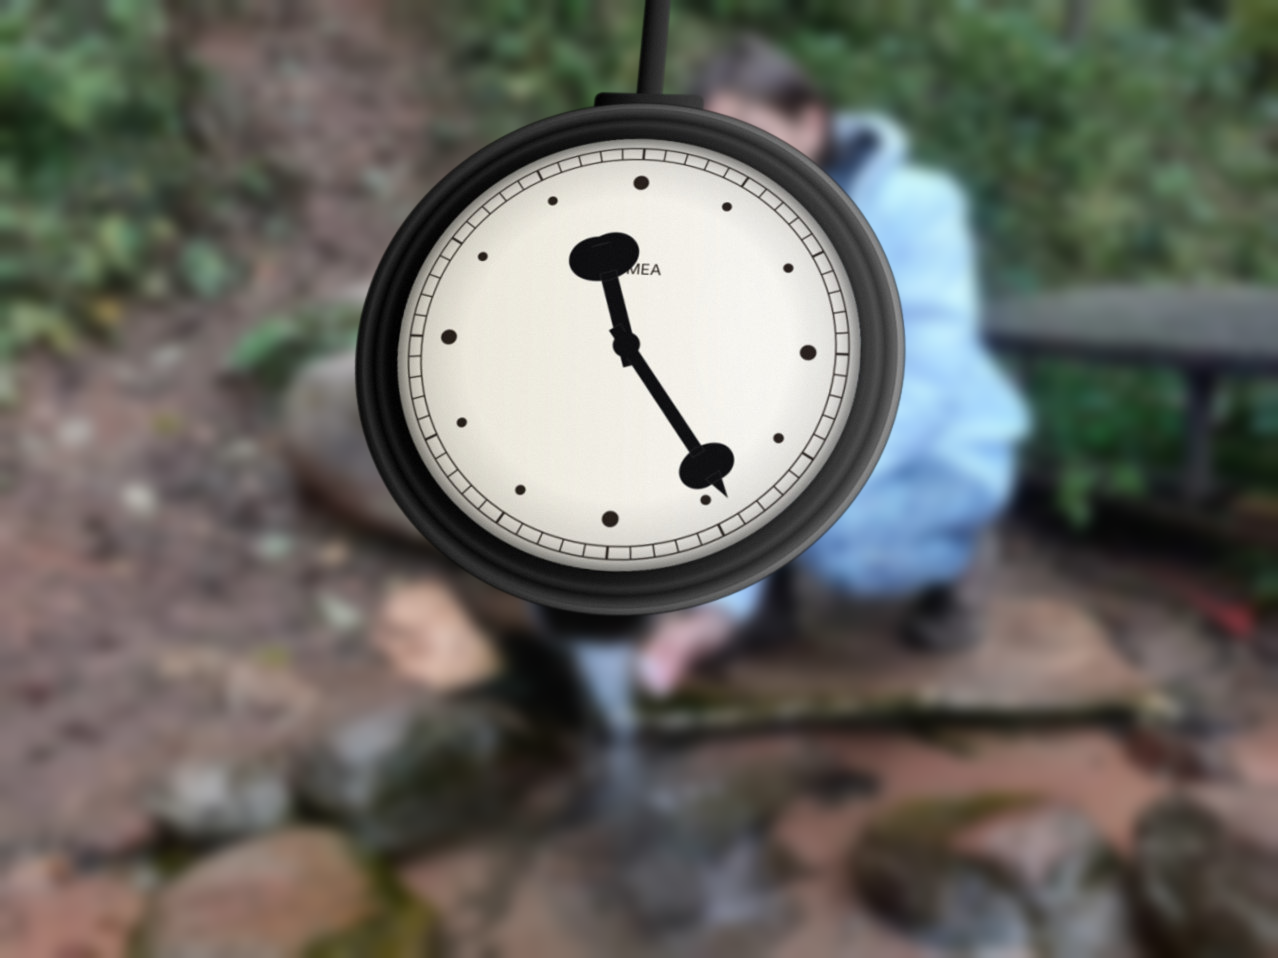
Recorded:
11.24
